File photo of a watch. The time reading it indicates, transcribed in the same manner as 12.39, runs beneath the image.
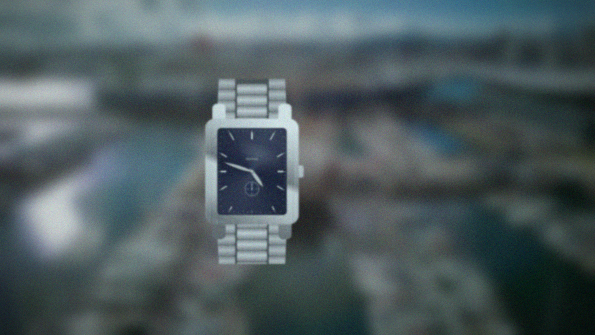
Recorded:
4.48
